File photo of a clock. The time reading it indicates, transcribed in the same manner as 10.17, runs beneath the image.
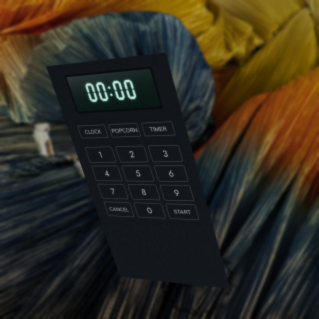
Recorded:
0.00
